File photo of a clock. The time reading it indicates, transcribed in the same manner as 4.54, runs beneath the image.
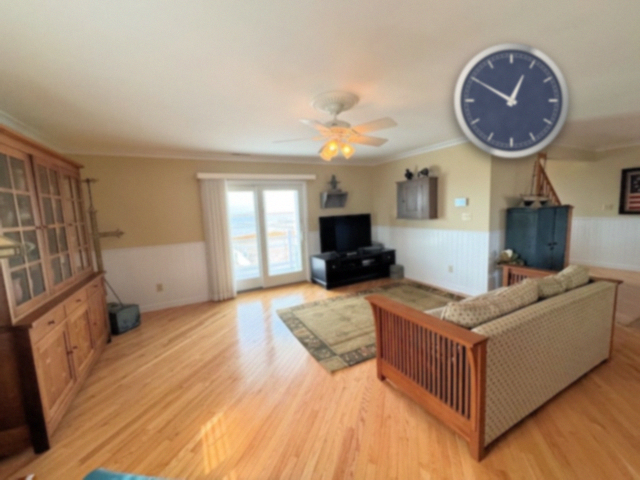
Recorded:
12.50
